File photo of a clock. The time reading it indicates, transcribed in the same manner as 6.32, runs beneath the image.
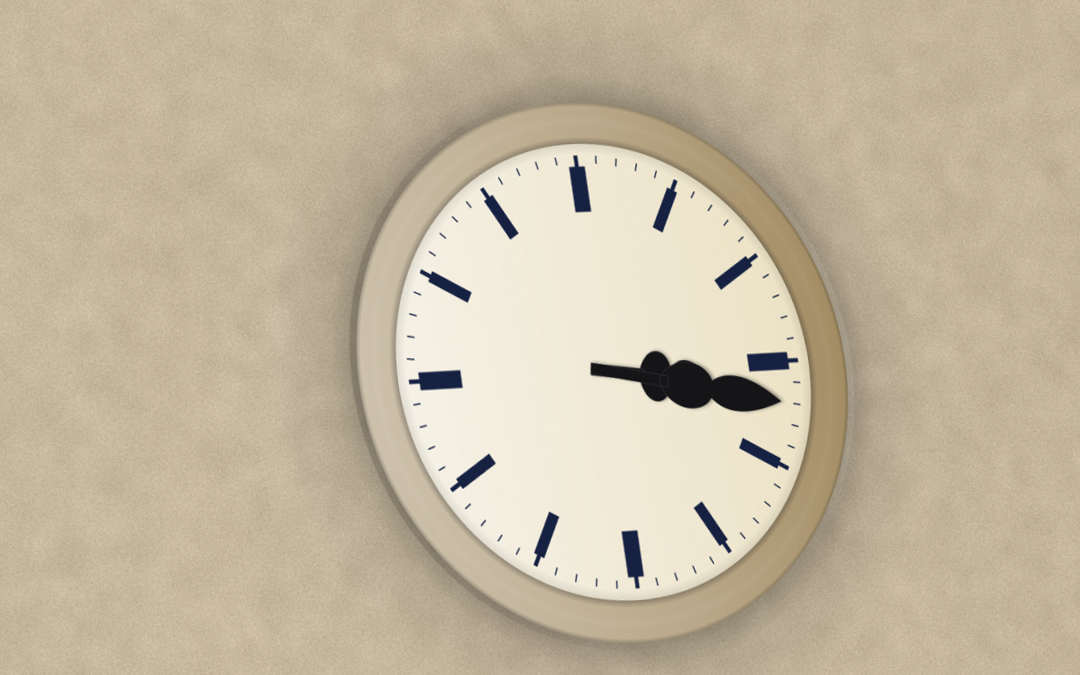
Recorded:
3.17
